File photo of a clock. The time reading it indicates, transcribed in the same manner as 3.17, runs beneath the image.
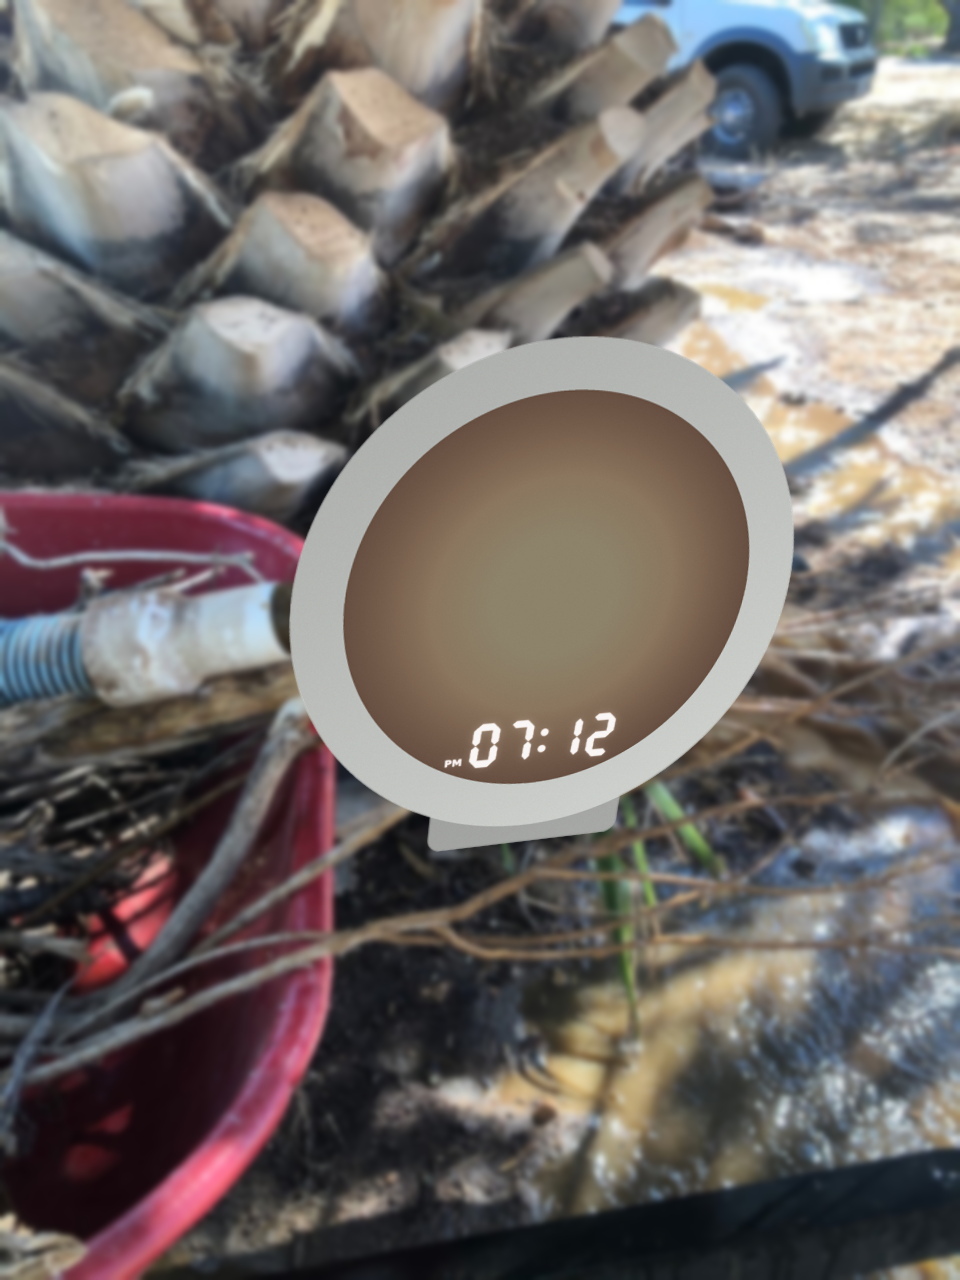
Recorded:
7.12
